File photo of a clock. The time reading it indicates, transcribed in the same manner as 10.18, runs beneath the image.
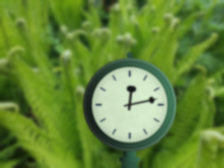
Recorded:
12.13
